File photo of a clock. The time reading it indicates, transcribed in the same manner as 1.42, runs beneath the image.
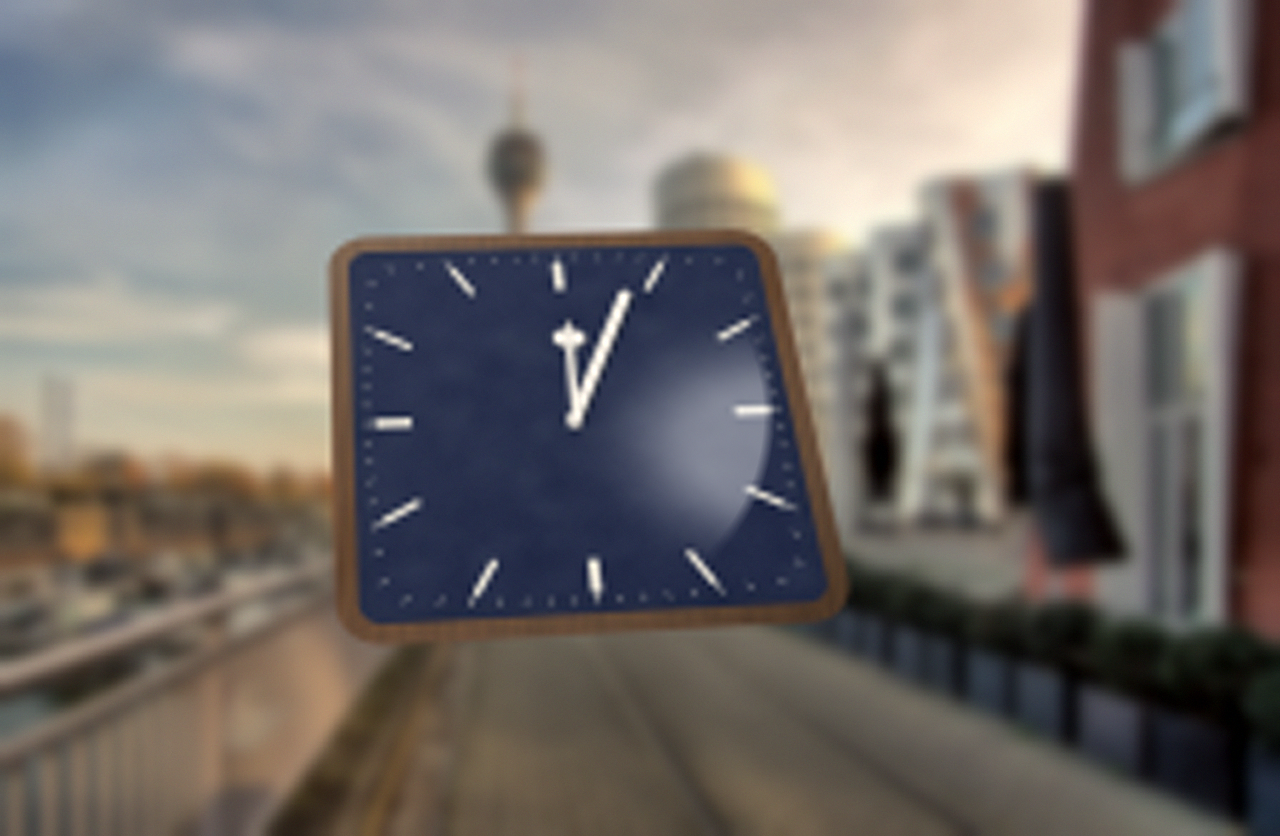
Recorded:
12.04
